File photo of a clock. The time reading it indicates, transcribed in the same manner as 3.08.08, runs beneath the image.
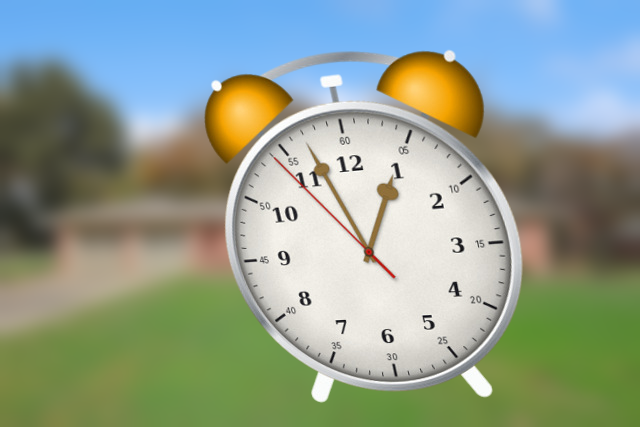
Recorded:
12.56.54
